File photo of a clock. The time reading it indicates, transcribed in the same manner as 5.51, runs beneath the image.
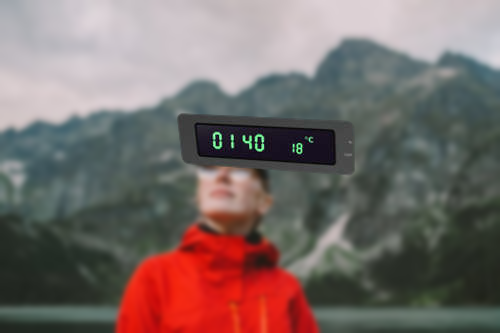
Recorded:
1.40
